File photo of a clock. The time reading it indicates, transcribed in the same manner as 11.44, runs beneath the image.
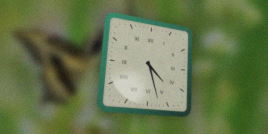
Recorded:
4.27
